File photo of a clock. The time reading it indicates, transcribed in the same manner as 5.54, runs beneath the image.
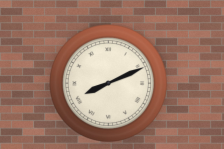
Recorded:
8.11
